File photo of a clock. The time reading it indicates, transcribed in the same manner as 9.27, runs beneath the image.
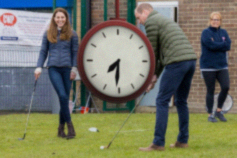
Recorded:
7.31
